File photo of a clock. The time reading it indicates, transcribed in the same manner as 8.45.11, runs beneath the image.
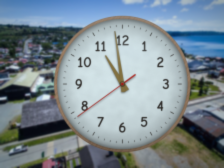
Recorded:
10.58.39
